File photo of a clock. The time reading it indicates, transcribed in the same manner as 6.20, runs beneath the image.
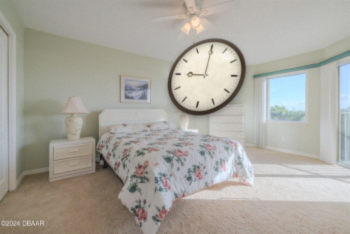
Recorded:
9.00
